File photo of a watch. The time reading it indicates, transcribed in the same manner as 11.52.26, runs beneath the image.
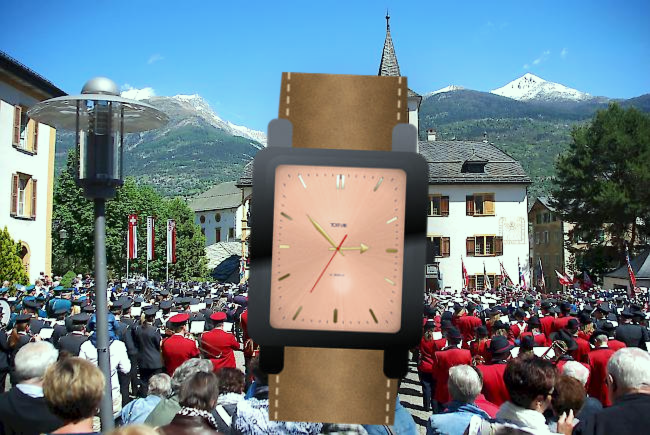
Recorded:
2.52.35
